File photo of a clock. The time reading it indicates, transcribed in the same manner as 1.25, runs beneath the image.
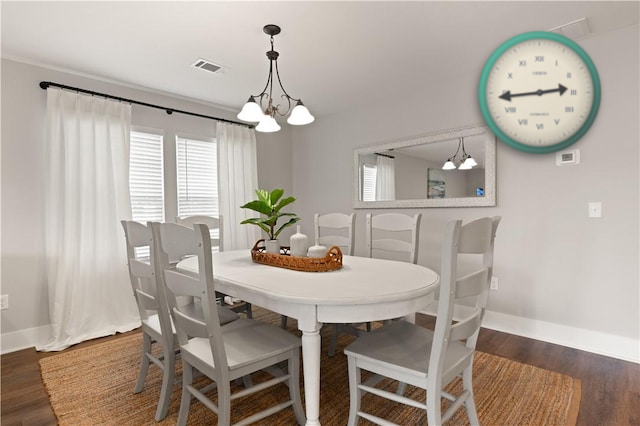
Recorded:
2.44
